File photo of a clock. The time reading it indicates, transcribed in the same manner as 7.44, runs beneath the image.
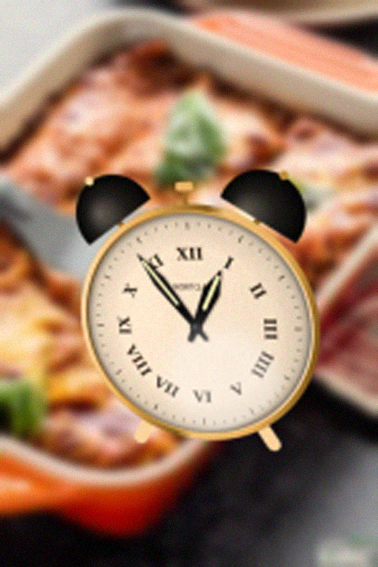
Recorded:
12.54
